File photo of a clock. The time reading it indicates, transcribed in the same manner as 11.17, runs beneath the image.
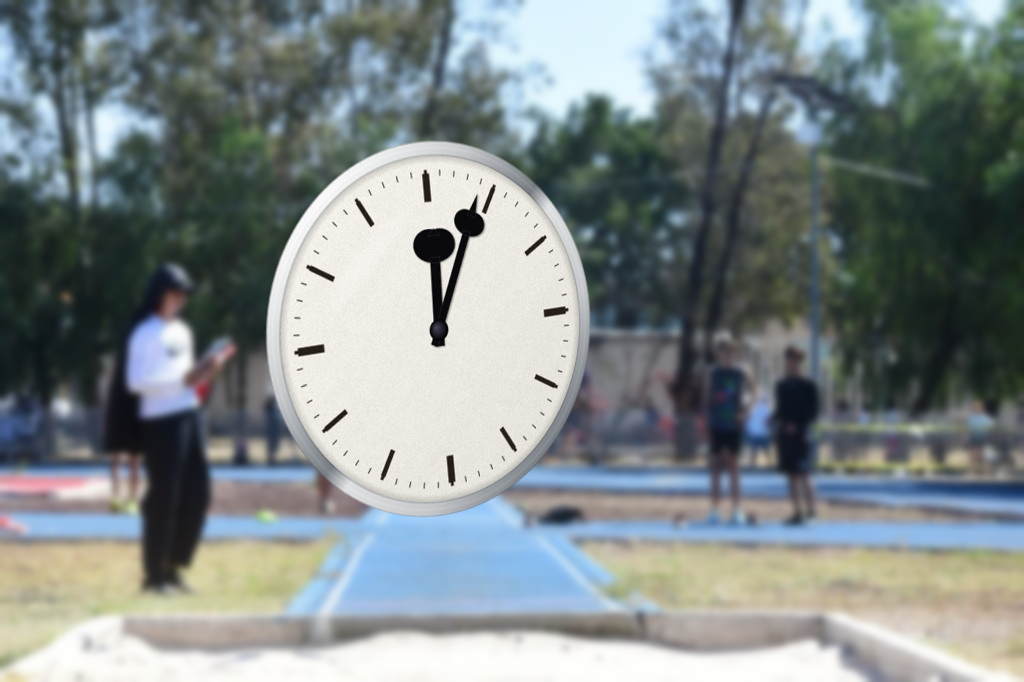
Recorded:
12.04
